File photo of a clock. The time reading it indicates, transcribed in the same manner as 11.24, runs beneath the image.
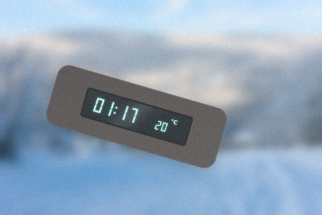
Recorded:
1.17
